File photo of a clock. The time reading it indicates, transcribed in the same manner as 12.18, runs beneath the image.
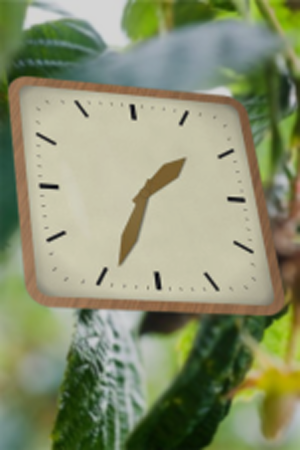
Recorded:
1.34
